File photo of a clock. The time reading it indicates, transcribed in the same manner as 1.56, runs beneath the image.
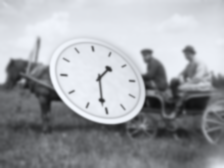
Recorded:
1.31
